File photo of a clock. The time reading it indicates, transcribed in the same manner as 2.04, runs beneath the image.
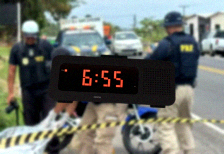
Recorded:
6.55
